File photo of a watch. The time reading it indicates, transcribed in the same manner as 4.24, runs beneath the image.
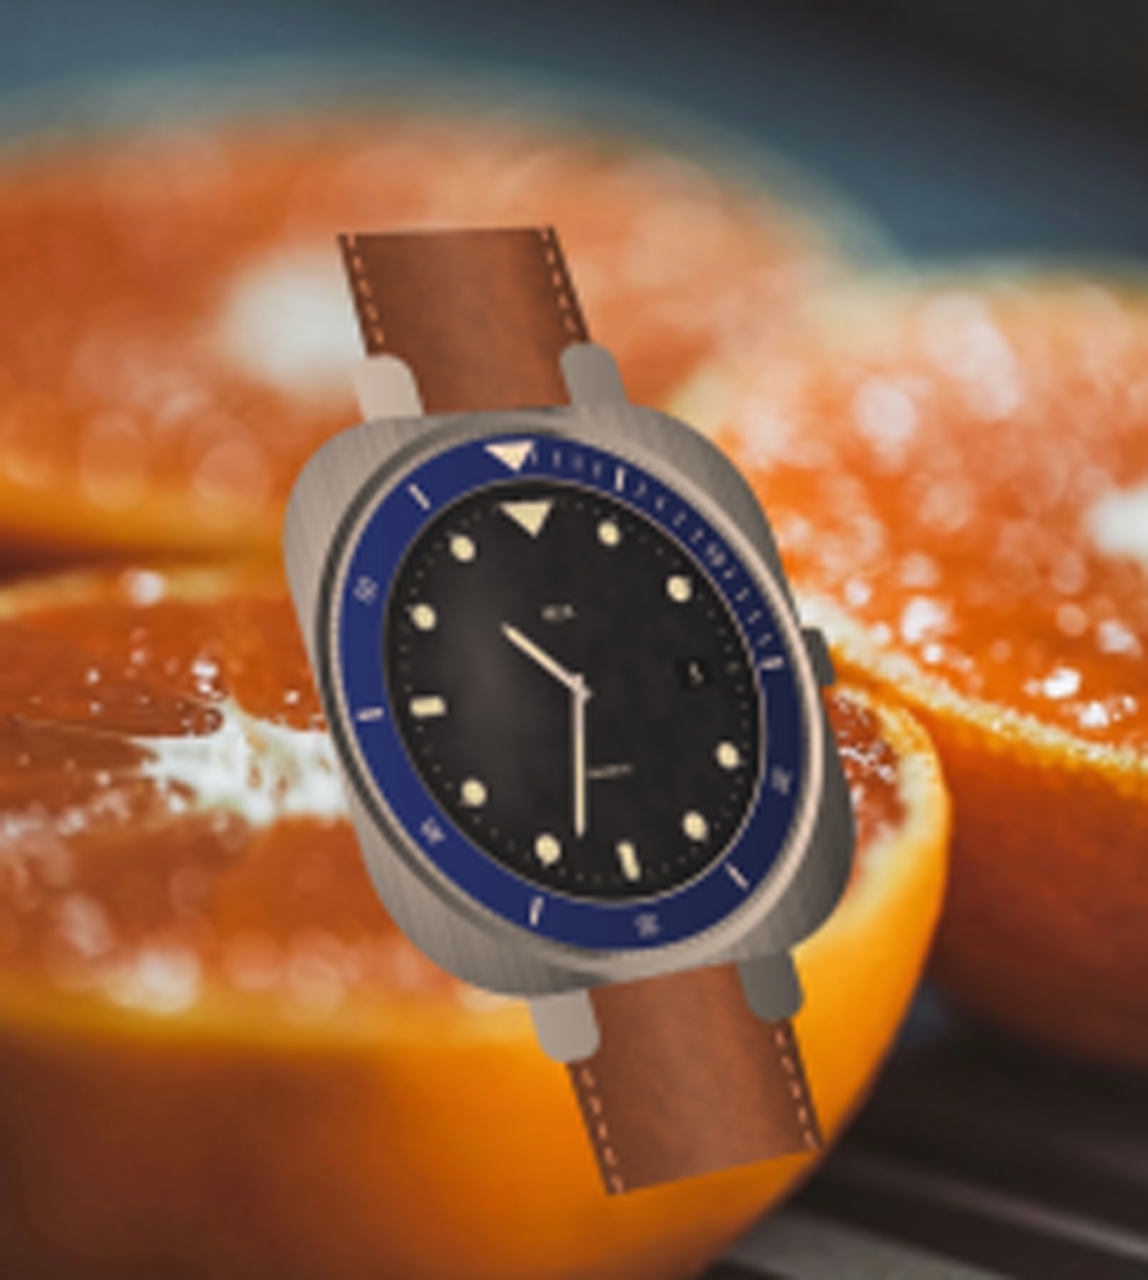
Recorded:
10.33
